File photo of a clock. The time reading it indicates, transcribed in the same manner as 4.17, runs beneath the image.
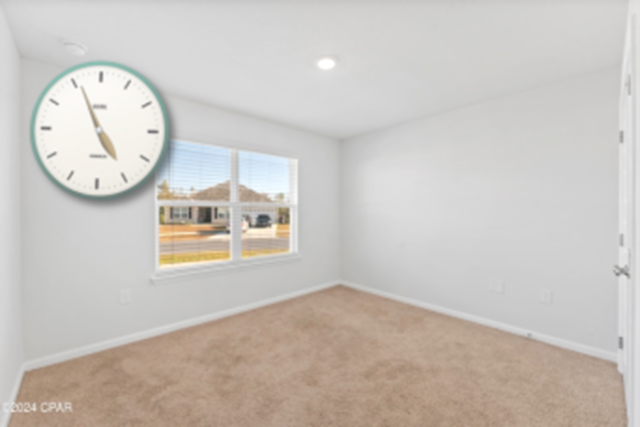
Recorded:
4.56
